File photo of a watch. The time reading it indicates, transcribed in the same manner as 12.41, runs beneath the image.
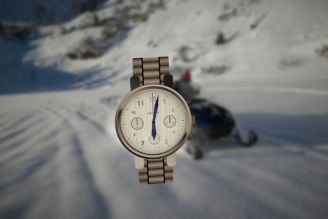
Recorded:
6.02
